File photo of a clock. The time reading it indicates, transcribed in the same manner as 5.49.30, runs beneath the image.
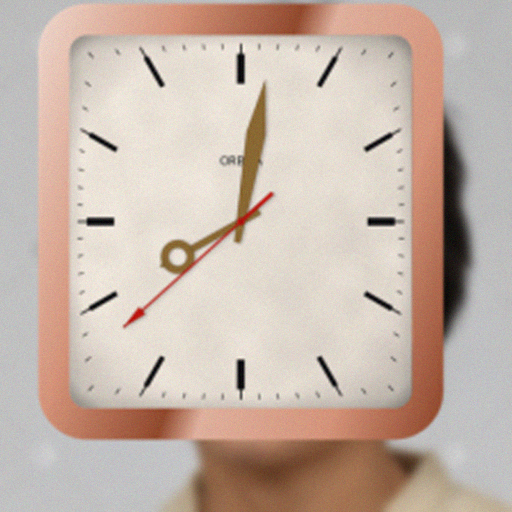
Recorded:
8.01.38
